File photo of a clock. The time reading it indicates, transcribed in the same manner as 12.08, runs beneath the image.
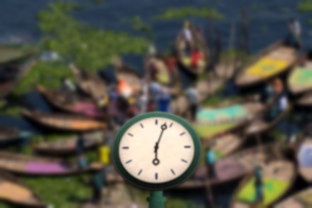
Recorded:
6.03
